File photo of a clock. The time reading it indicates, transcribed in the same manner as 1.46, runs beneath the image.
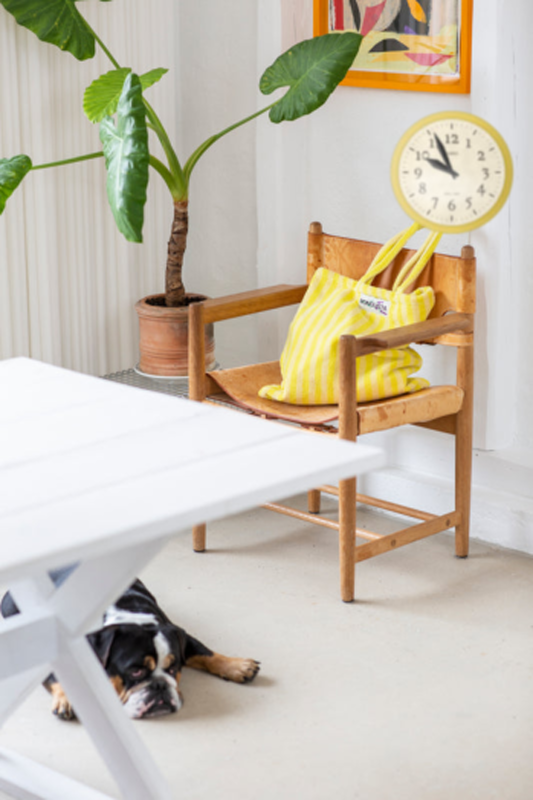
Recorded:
9.56
